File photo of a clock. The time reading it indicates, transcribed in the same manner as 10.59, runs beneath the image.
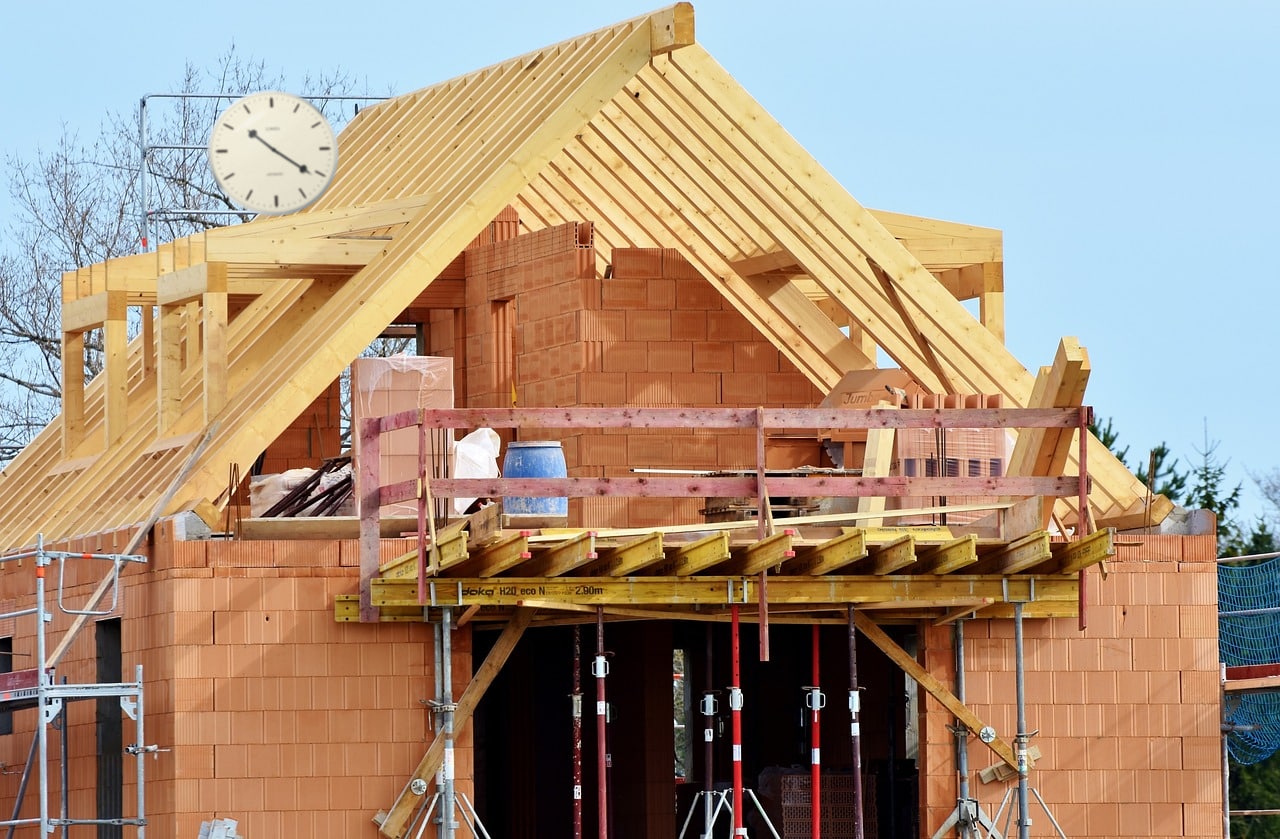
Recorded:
10.21
